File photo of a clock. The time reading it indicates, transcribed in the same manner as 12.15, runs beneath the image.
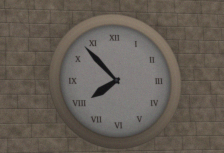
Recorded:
7.53
